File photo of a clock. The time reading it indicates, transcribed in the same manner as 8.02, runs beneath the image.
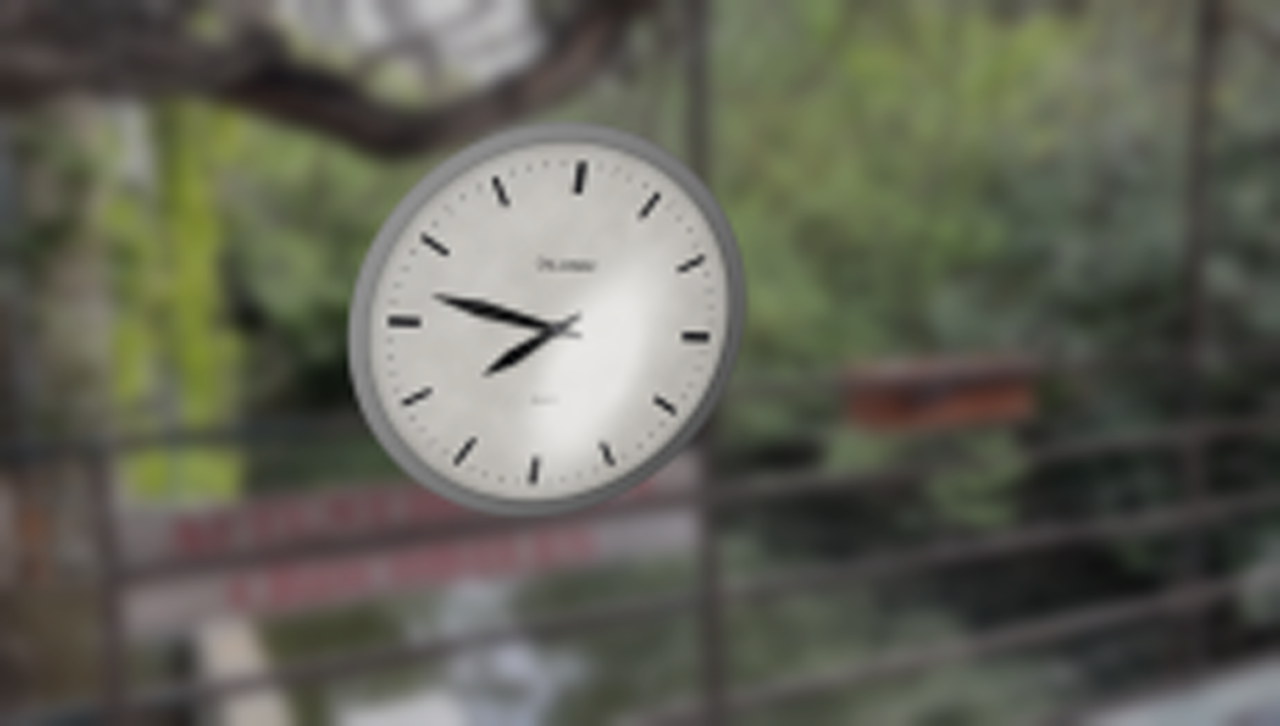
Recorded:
7.47
